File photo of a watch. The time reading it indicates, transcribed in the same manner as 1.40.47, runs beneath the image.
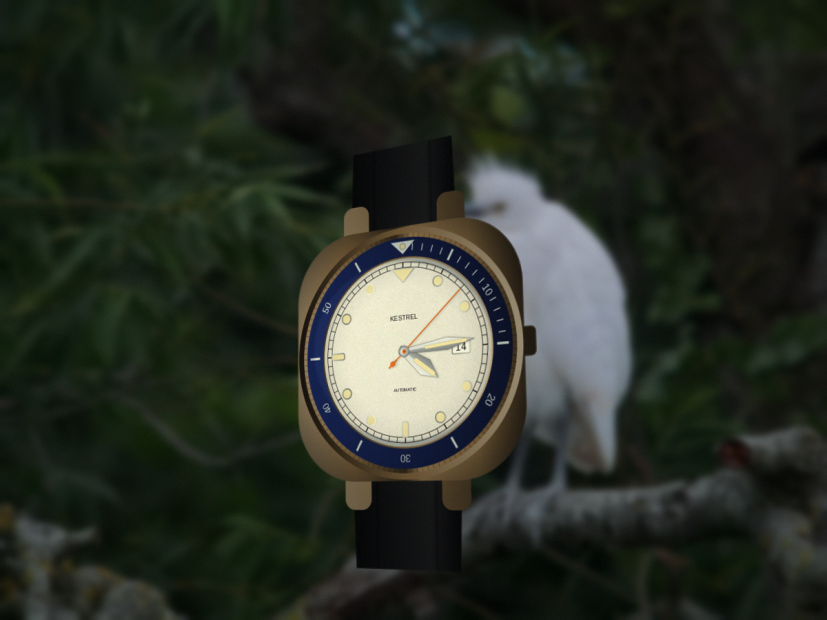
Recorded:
4.14.08
